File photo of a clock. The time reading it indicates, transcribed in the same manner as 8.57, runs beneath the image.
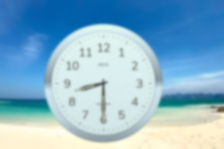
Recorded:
8.30
